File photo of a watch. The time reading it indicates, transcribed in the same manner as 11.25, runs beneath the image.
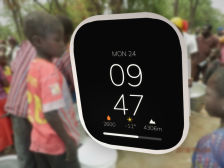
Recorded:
9.47
